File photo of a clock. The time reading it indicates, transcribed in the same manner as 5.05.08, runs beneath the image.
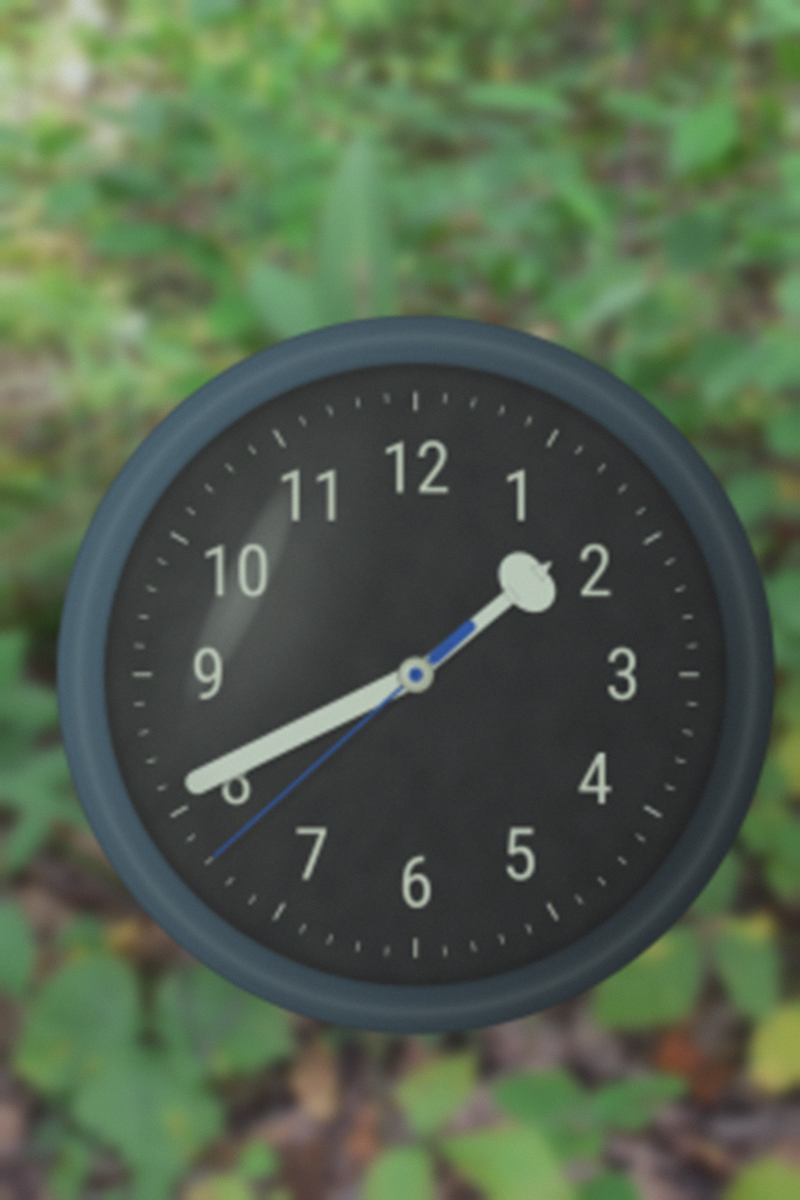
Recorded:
1.40.38
